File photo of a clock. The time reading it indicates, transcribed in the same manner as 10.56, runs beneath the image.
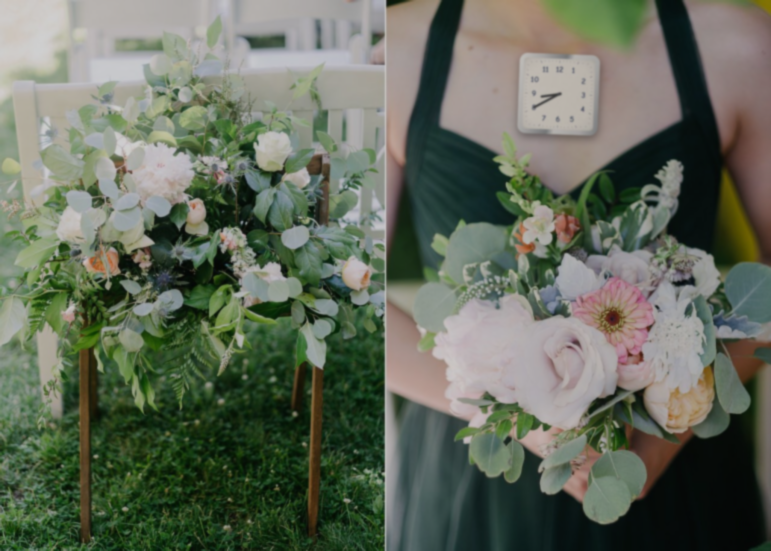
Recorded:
8.40
